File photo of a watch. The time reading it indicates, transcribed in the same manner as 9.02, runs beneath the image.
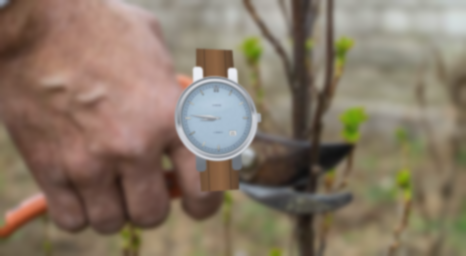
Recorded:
8.46
